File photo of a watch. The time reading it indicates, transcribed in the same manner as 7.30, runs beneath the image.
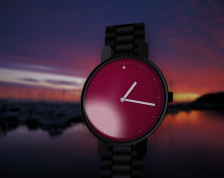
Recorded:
1.17
